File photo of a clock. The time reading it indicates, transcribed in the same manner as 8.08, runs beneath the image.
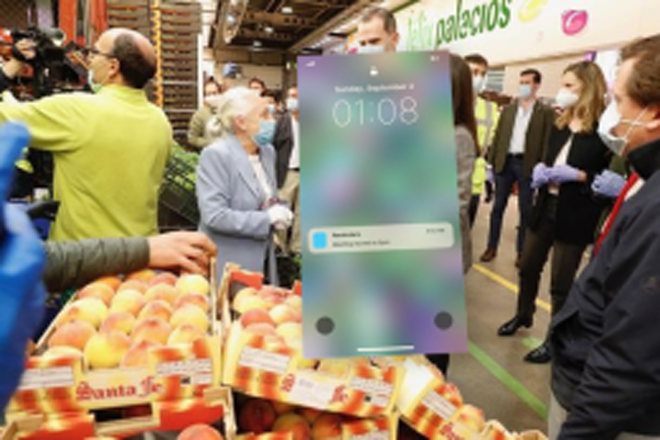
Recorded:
1.08
